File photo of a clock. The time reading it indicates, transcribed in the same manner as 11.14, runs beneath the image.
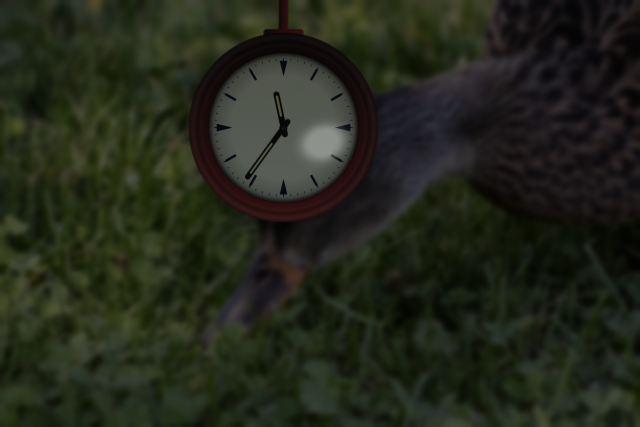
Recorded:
11.36
